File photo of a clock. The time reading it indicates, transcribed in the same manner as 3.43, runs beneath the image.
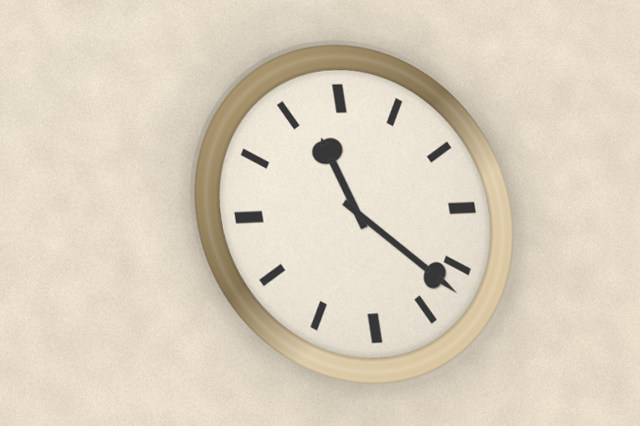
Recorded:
11.22
